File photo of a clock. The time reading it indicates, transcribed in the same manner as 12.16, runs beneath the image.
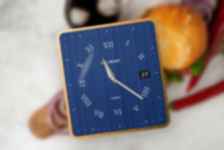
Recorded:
11.22
